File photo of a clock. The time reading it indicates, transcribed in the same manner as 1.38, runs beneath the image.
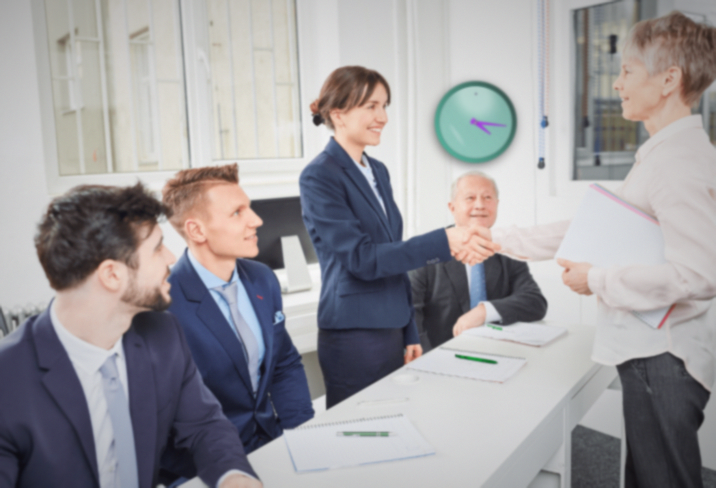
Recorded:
4.16
